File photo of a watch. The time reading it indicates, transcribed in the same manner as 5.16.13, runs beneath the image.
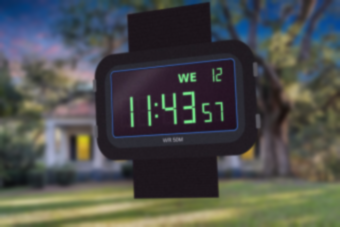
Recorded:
11.43.57
